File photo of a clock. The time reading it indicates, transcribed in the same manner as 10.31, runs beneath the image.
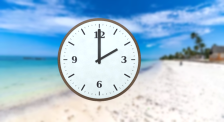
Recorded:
2.00
